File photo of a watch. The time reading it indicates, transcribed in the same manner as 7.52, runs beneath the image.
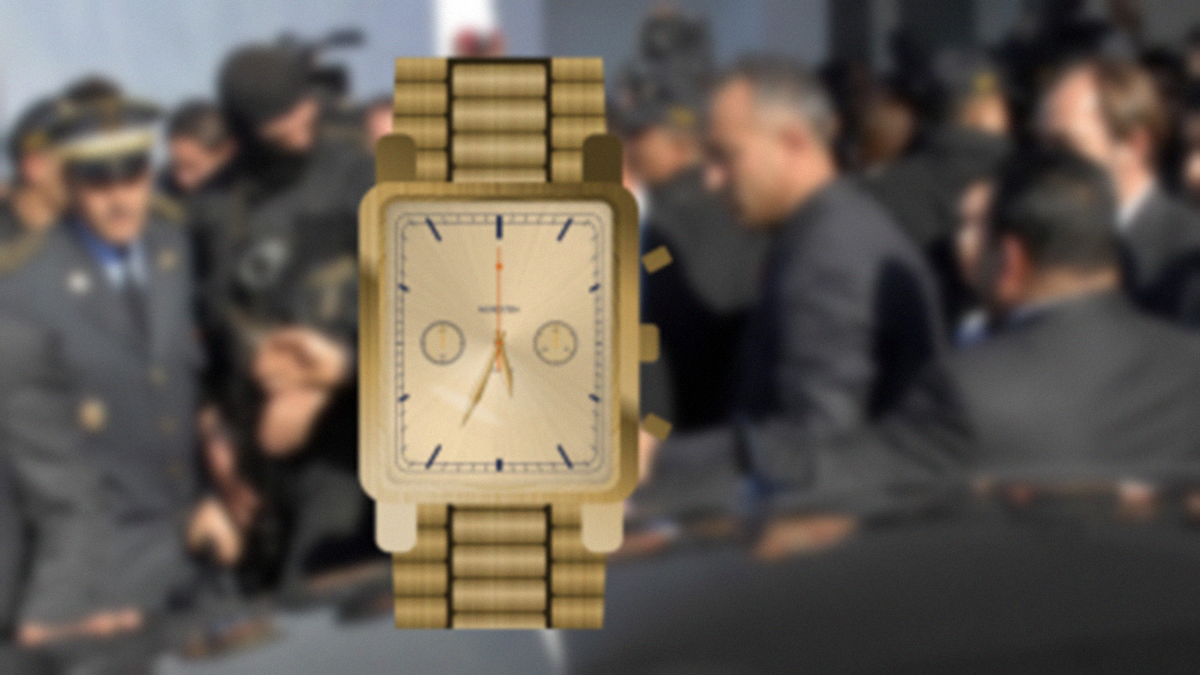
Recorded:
5.34
